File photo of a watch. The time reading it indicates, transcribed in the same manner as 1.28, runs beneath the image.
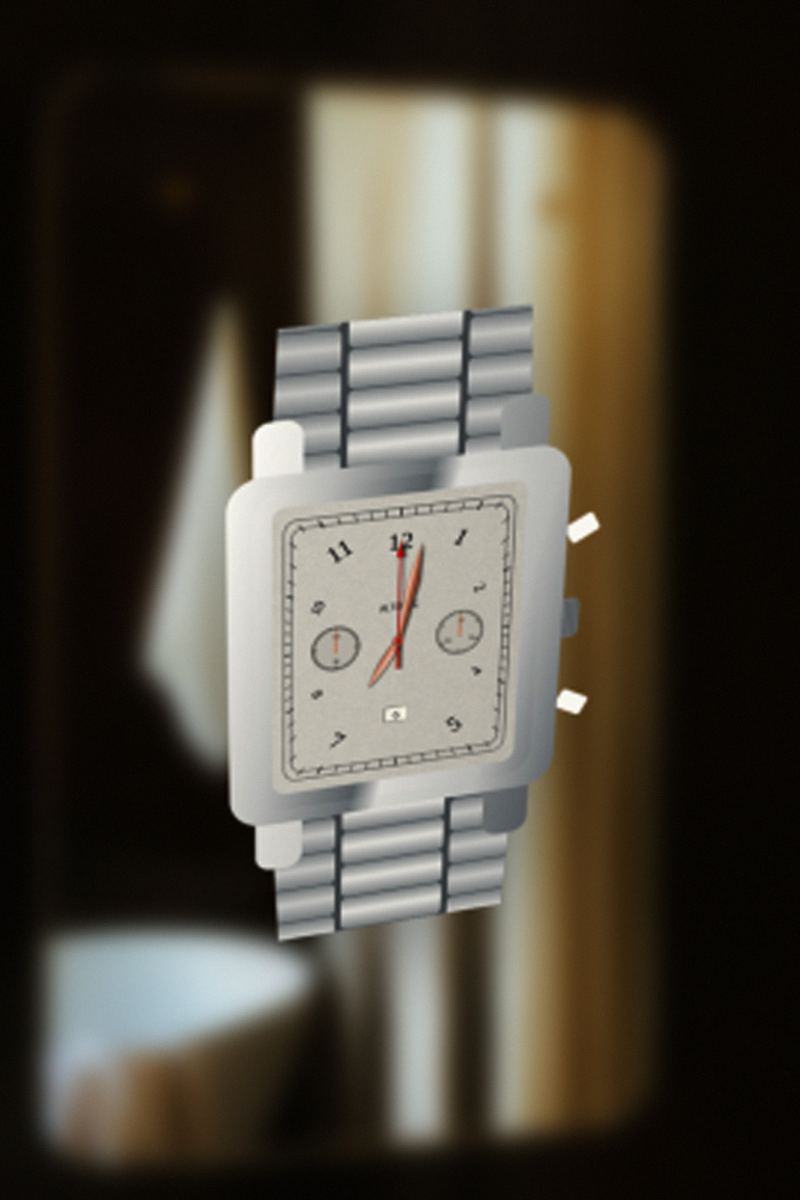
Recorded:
7.02
